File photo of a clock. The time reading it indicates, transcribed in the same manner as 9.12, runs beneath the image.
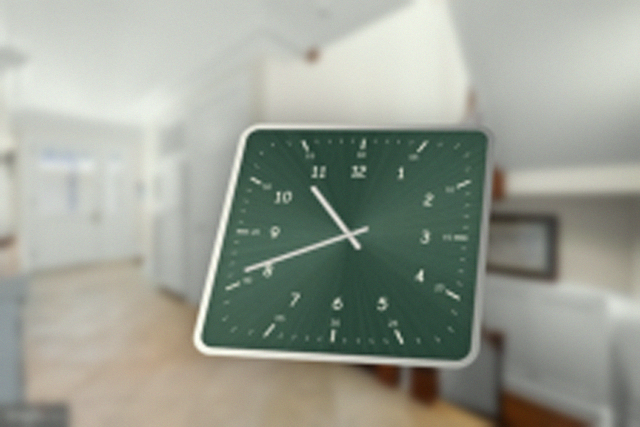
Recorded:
10.41
